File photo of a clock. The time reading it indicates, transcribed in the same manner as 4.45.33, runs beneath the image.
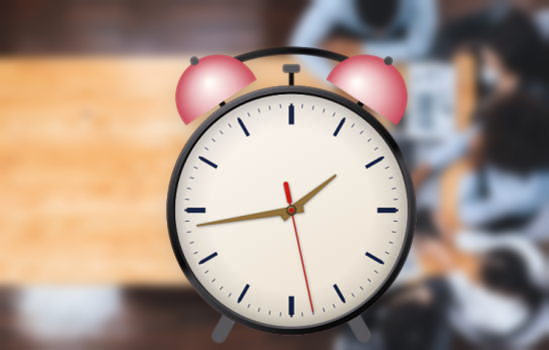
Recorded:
1.43.28
